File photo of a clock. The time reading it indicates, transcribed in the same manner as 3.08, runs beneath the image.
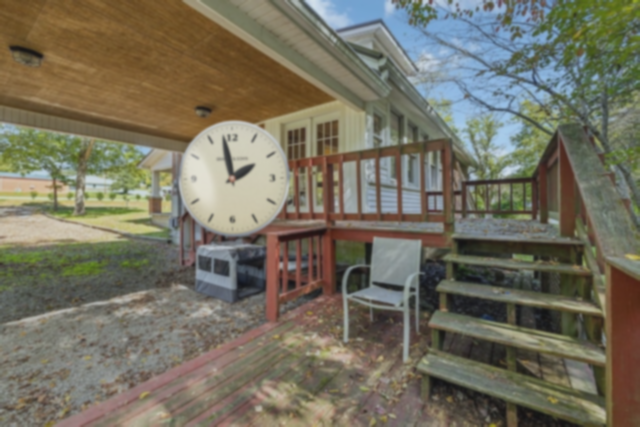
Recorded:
1.58
